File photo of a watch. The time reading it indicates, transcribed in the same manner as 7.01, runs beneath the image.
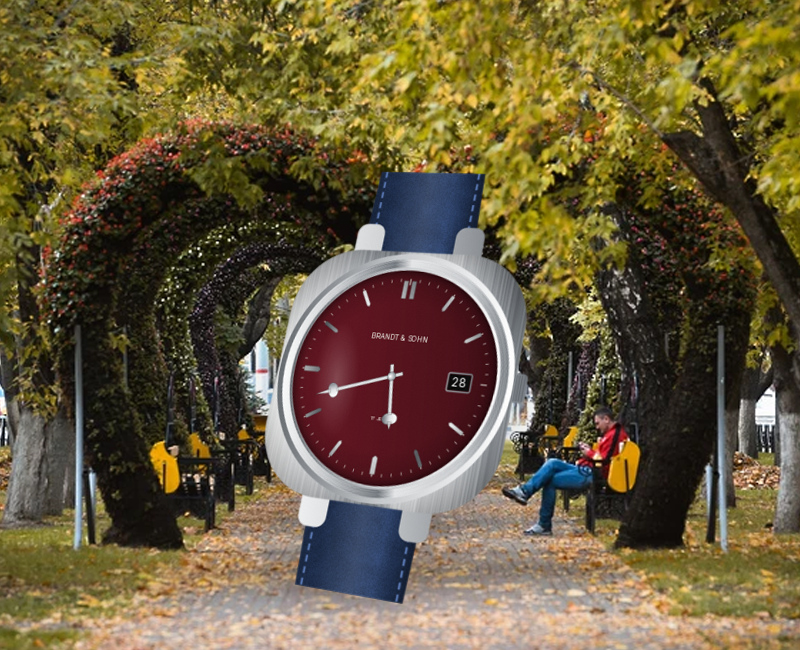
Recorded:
5.42
